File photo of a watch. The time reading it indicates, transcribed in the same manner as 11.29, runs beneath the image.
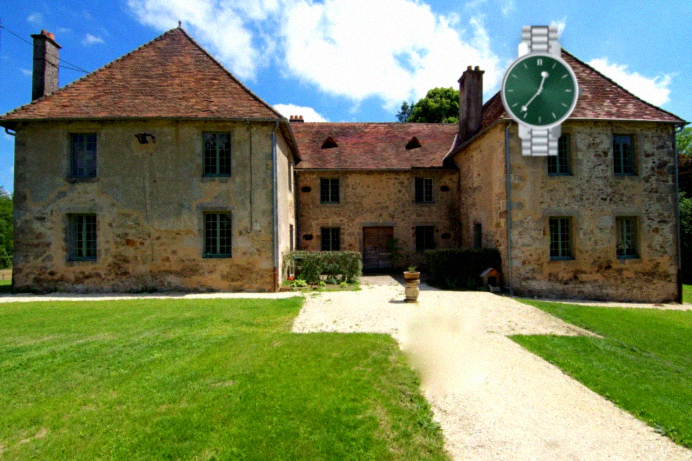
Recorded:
12.37
